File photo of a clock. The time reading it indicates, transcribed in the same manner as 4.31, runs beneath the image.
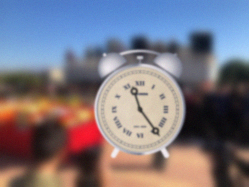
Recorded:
11.24
